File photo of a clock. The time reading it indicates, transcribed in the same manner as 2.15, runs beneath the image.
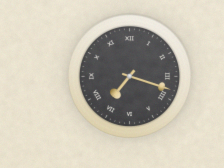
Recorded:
7.18
